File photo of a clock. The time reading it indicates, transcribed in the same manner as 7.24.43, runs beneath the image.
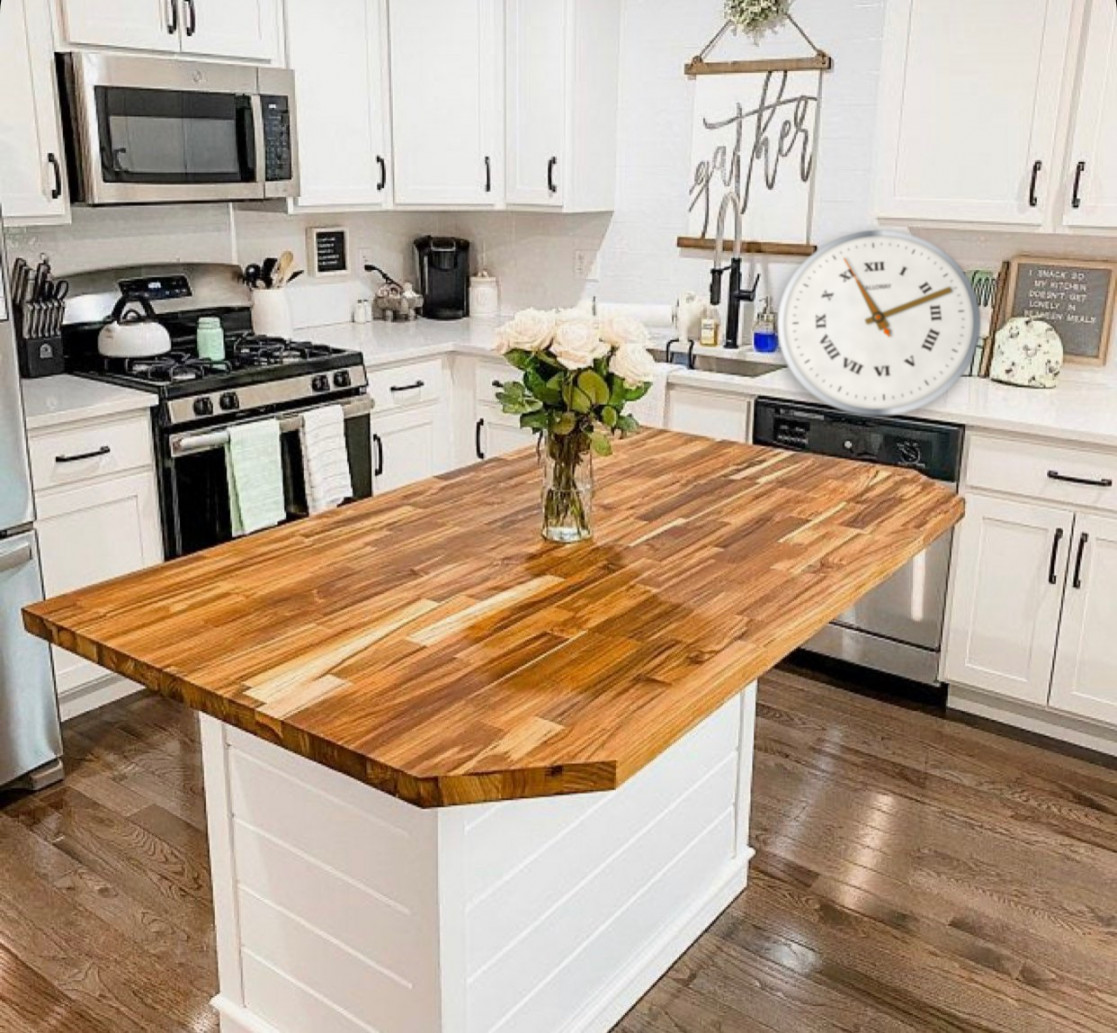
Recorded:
11.11.56
